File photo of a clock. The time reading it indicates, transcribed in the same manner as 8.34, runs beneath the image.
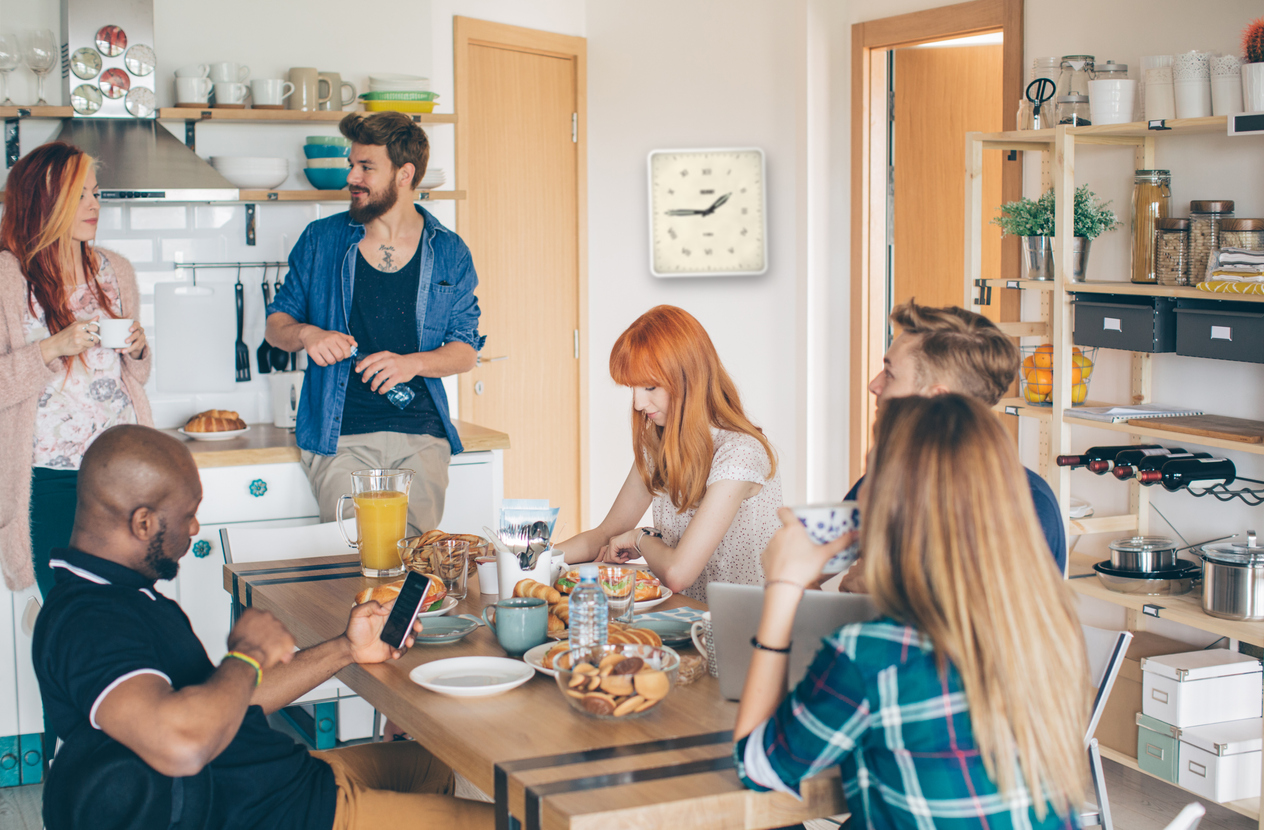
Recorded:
1.45
